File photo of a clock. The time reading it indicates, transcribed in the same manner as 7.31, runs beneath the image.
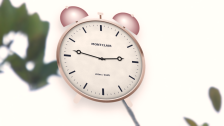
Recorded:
2.47
